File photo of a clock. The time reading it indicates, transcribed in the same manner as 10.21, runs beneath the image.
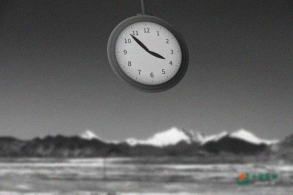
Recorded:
3.53
